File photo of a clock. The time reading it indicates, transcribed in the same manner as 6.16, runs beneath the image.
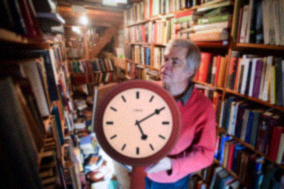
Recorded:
5.10
